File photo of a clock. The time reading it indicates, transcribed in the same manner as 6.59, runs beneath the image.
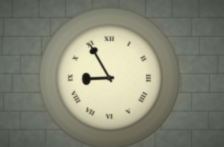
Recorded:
8.55
